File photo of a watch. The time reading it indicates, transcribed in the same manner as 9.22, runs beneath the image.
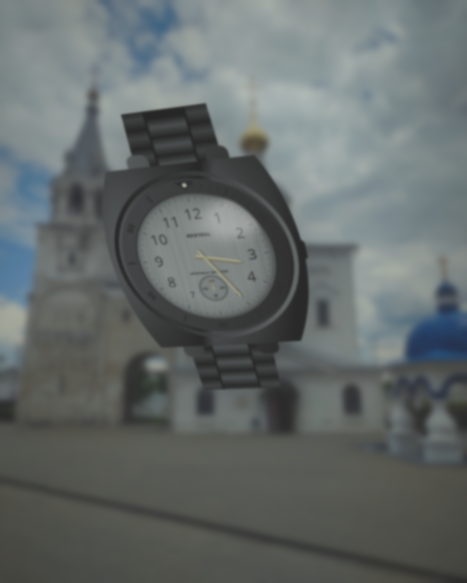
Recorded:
3.25
